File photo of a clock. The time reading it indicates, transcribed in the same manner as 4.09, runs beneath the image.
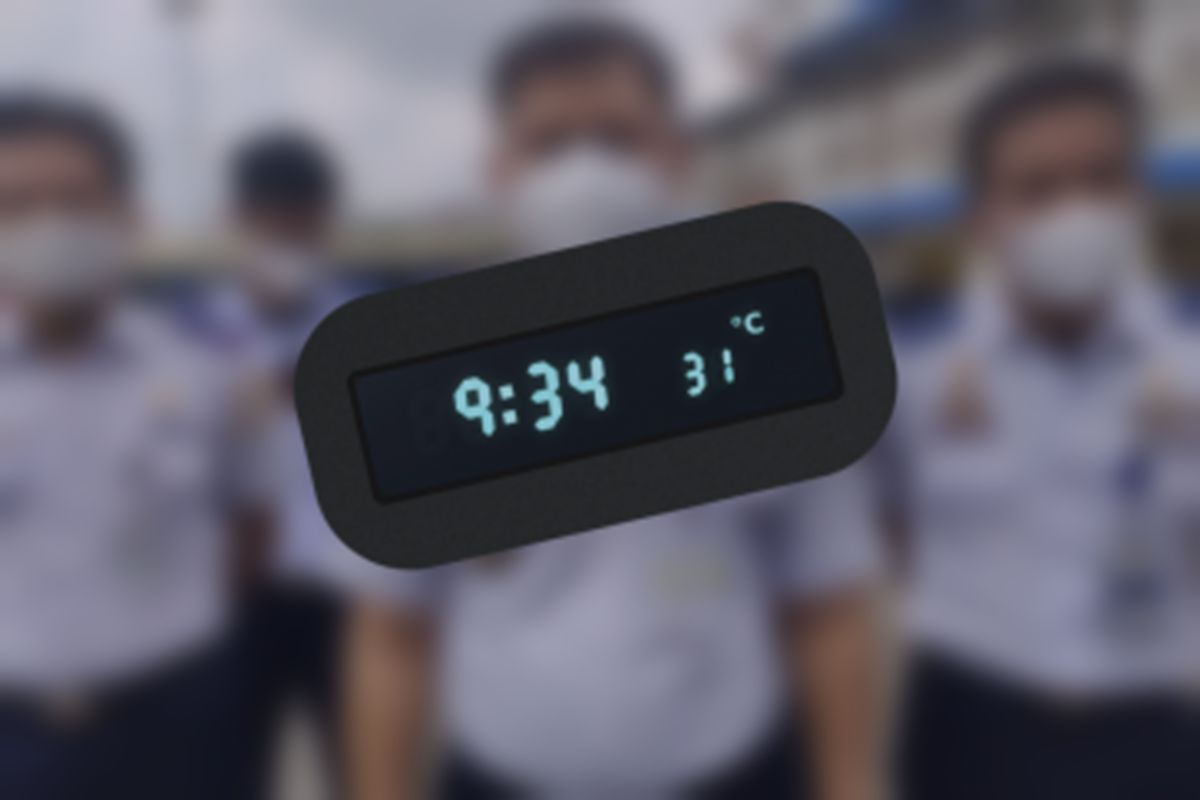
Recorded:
9.34
